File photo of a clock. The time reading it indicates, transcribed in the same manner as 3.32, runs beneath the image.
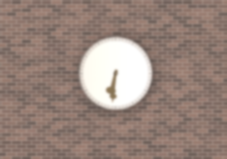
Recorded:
6.31
